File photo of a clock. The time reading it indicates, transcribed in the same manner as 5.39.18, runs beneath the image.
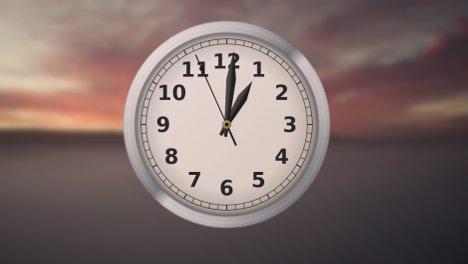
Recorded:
1.00.56
